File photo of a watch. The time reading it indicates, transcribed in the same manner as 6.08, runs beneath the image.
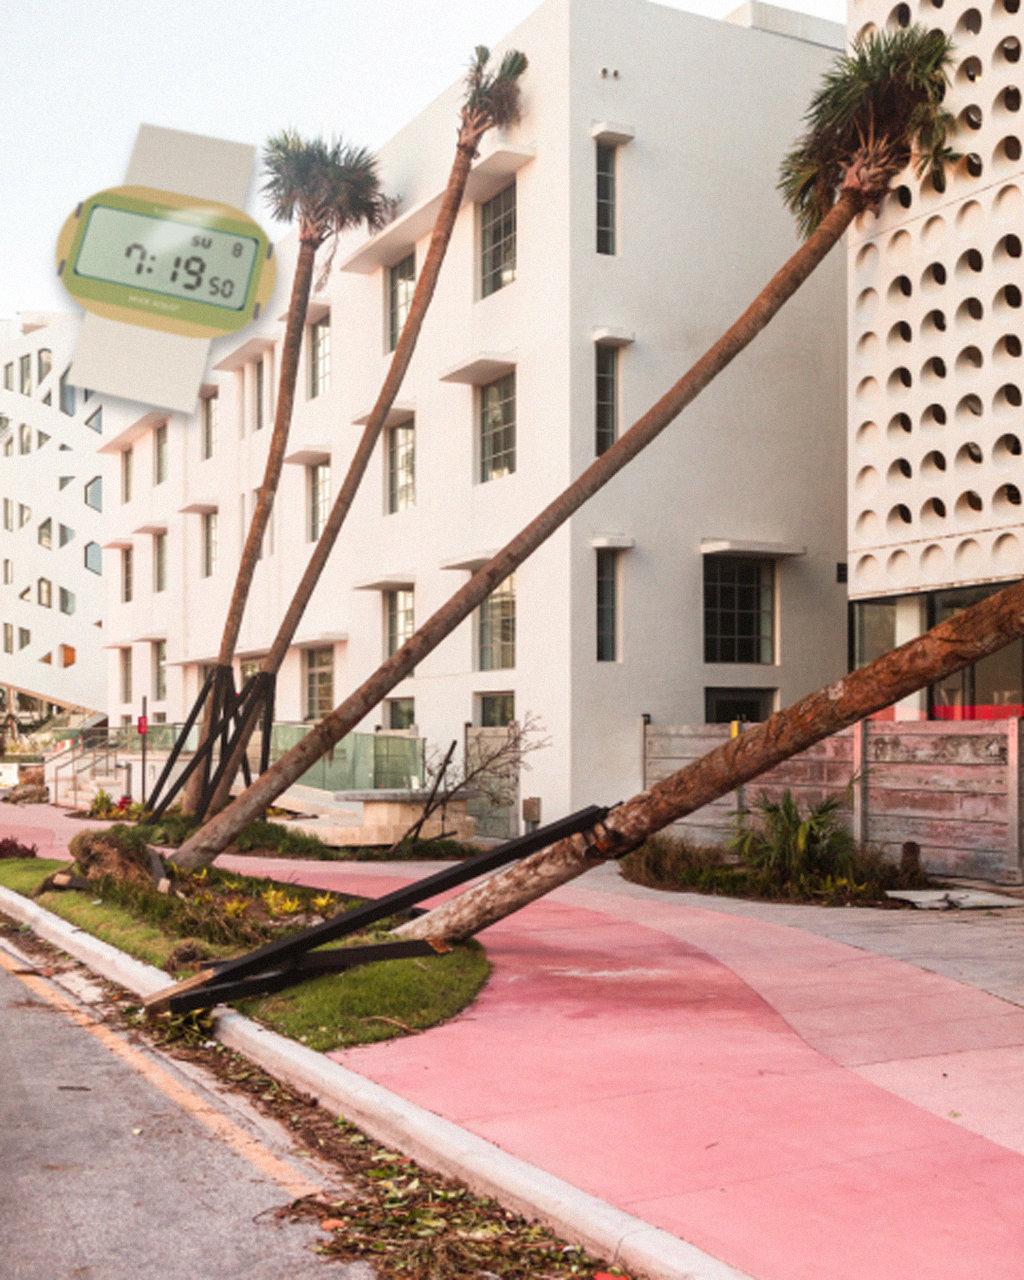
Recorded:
7.19
